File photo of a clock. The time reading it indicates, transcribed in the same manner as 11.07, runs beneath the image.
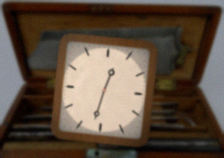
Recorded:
12.32
